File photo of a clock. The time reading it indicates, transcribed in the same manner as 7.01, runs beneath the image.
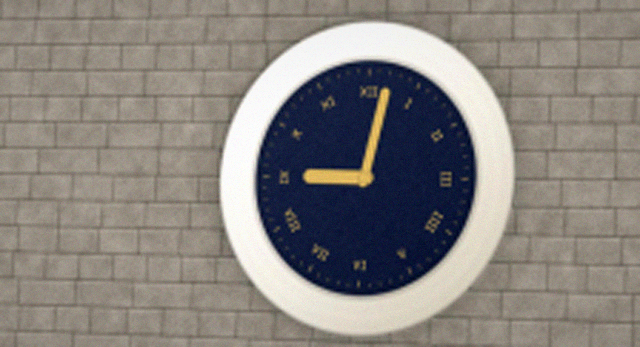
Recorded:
9.02
